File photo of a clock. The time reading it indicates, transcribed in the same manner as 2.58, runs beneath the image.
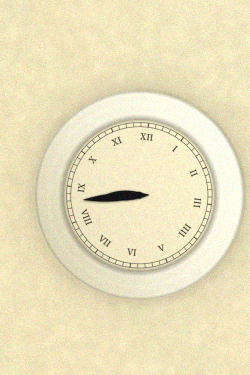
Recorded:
8.43
